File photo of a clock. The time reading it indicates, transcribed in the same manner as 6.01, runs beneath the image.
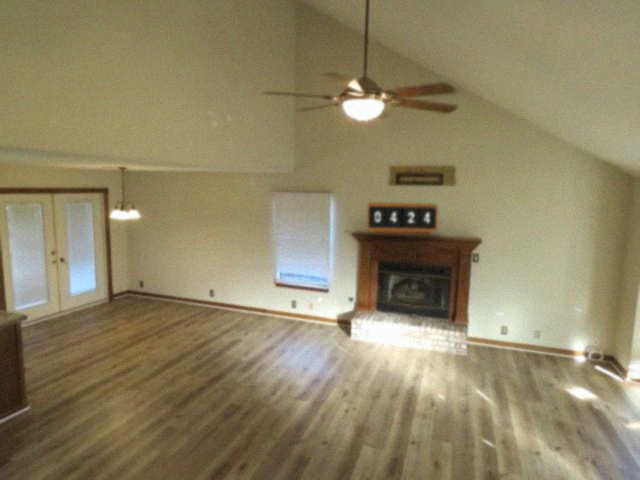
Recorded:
4.24
